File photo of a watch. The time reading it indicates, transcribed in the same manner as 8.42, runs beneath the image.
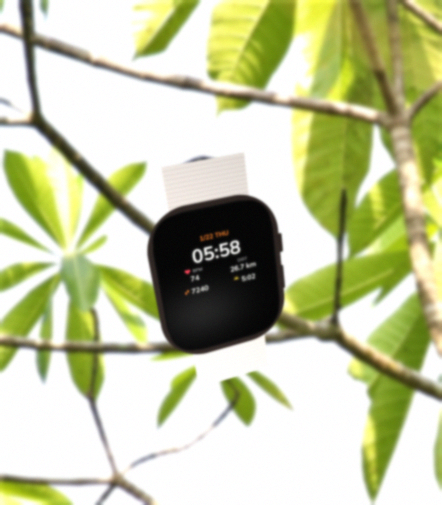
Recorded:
5.58
